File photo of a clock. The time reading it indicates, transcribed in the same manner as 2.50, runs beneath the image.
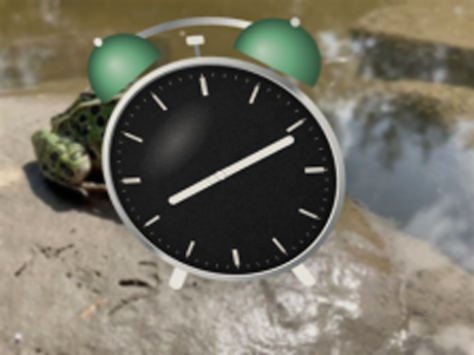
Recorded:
8.11
